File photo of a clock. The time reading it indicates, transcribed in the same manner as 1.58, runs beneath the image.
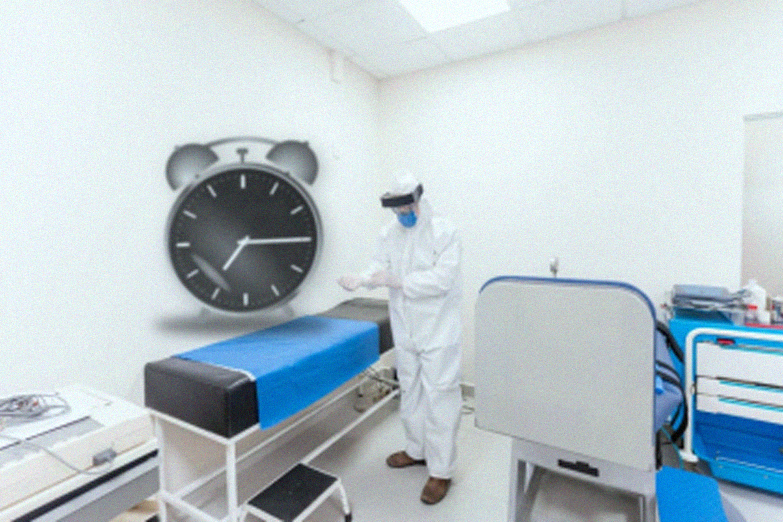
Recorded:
7.15
